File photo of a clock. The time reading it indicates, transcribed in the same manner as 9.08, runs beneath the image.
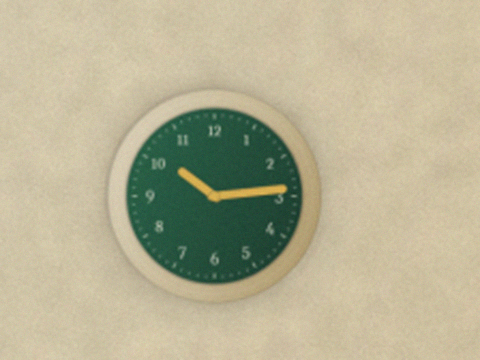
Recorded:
10.14
